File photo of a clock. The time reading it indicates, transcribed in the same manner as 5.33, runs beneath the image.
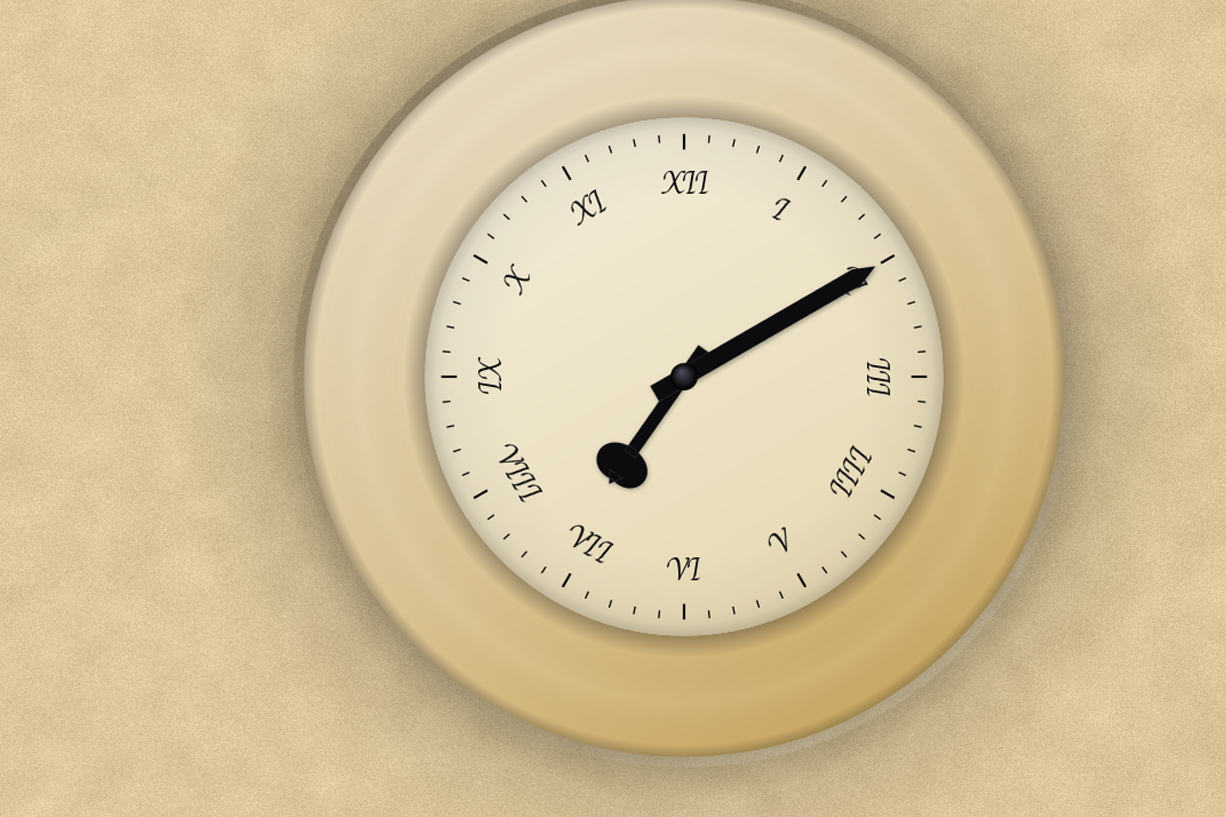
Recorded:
7.10
